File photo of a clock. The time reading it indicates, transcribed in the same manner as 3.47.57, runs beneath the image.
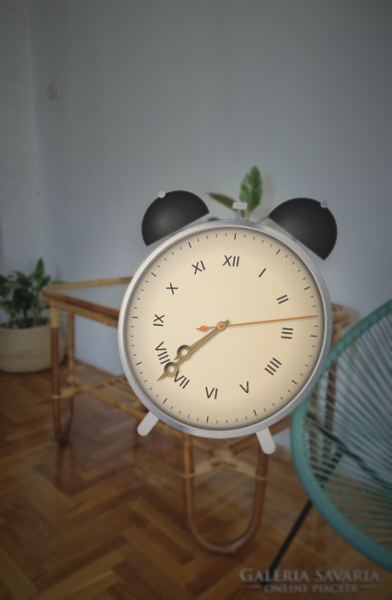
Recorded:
7.37.13
